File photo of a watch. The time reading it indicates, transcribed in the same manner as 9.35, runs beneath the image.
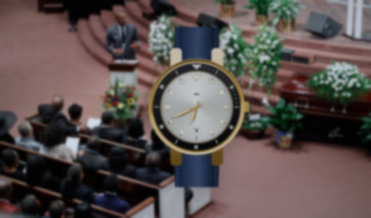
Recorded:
6.41
